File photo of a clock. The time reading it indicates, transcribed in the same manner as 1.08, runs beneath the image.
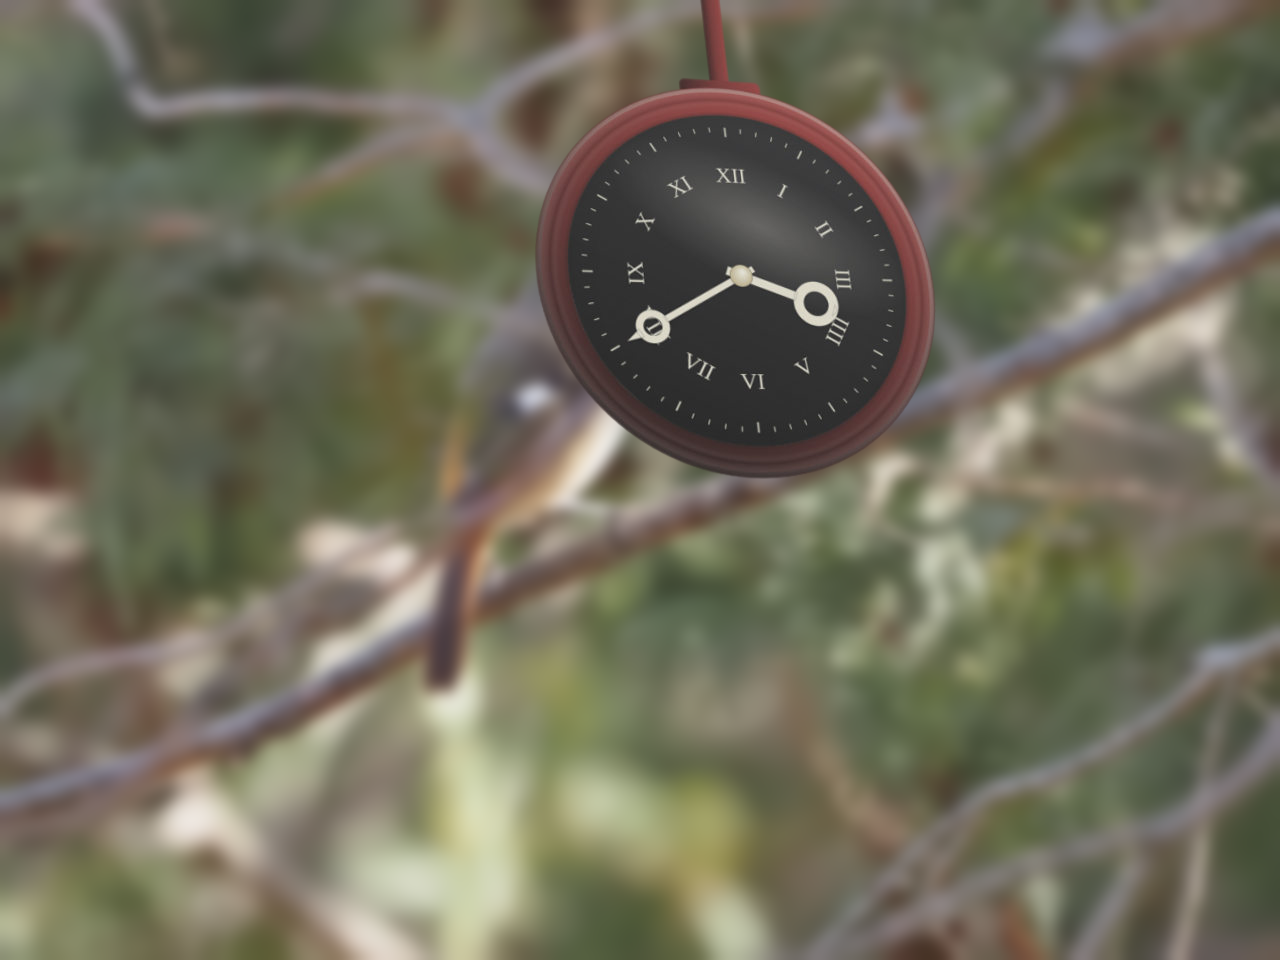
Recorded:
3.40
